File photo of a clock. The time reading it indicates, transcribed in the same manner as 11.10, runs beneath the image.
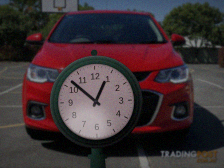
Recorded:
12.52
